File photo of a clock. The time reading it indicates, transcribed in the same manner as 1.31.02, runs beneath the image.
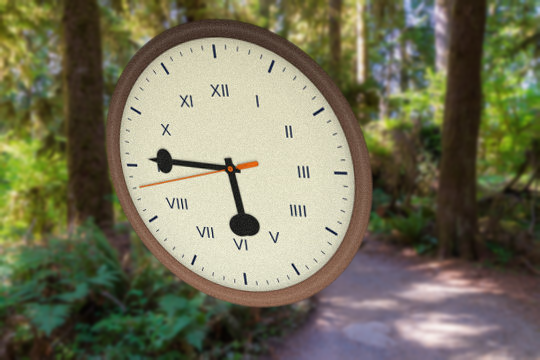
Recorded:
5.45.43
